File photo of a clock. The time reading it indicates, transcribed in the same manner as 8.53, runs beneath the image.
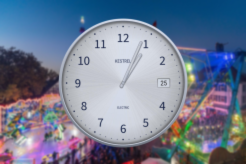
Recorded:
1.04
